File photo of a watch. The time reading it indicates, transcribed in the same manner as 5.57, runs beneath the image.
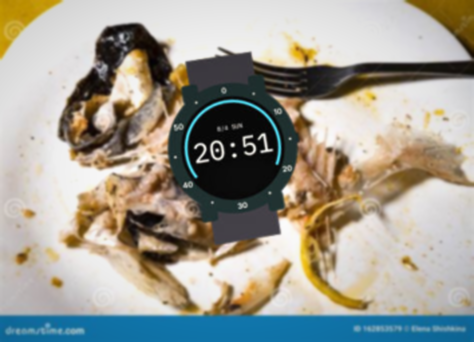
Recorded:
20.51
